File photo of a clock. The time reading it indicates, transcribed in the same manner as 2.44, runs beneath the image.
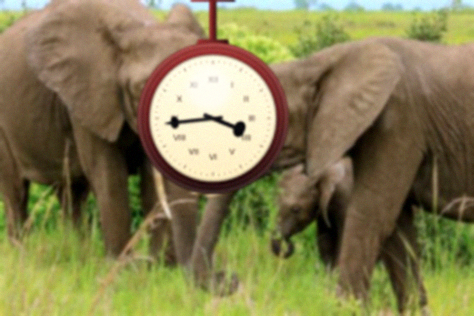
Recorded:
3.44
